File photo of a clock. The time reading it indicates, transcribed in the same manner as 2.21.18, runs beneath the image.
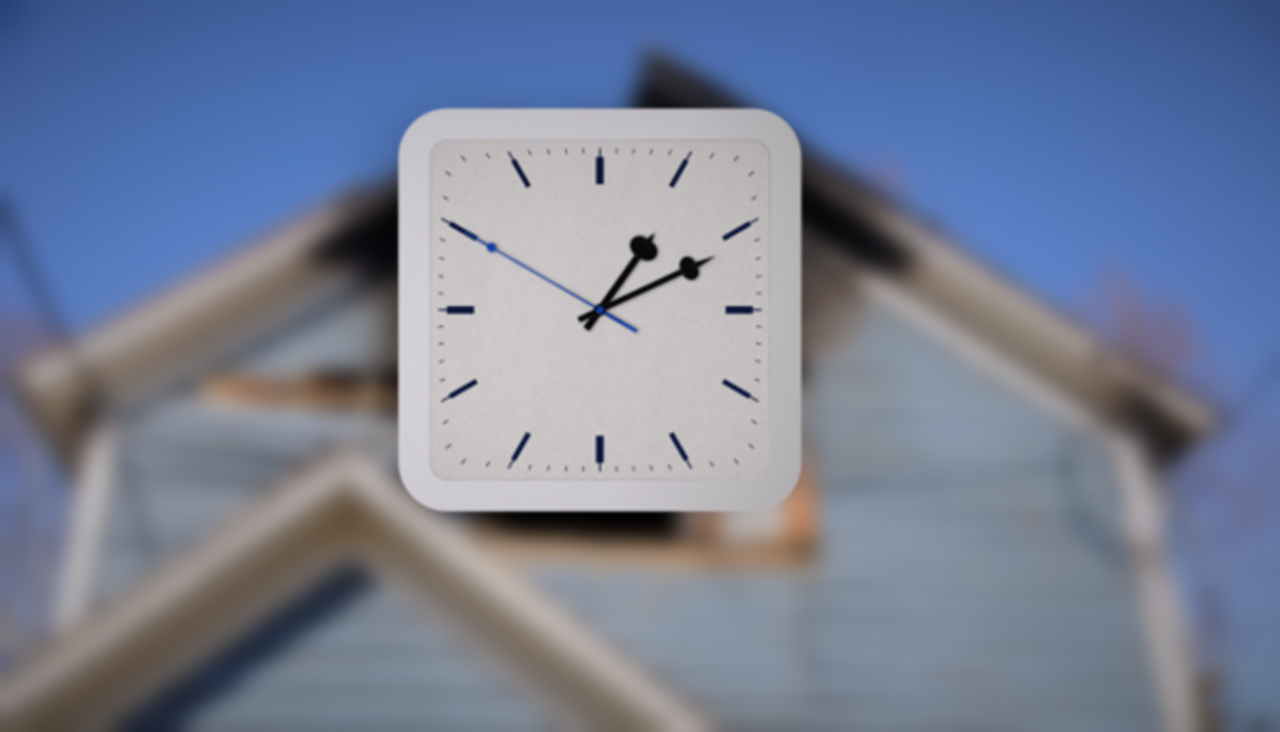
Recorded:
1.10.50
